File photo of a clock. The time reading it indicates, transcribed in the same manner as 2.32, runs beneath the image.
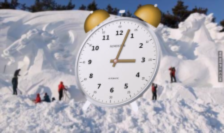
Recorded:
3.03
